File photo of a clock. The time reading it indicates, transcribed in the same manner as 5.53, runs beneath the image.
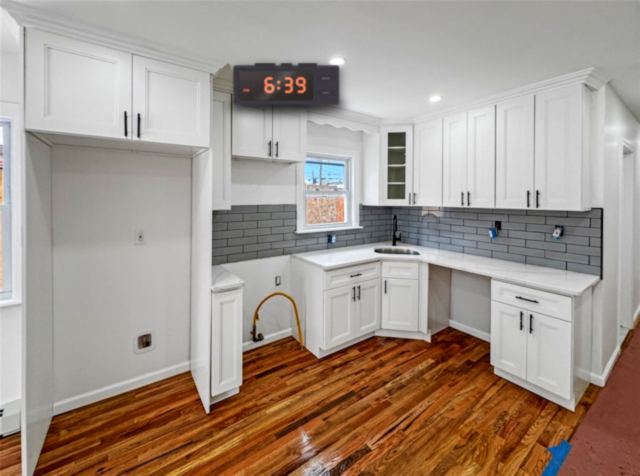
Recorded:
6.39
